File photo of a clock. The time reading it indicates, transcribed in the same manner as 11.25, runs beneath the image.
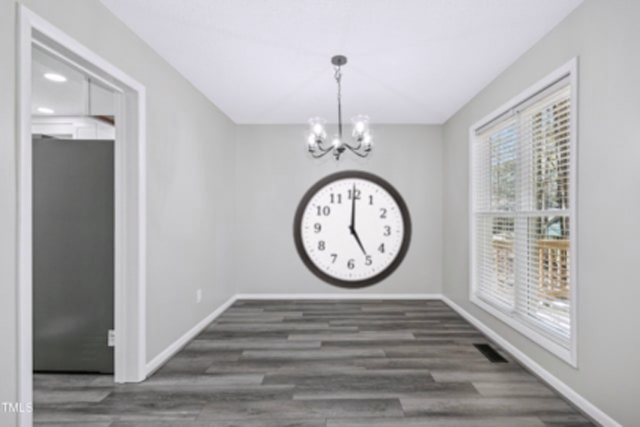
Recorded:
5.00
